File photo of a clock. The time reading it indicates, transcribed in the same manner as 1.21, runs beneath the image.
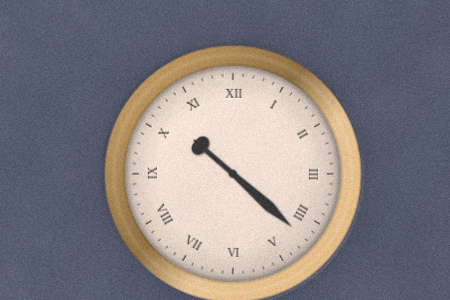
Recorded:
10.22
